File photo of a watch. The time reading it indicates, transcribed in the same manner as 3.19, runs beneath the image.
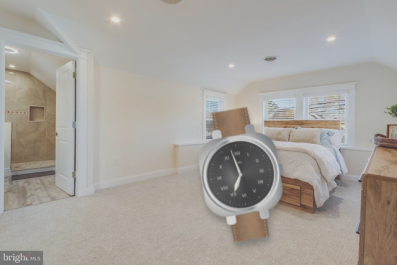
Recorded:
6.58
